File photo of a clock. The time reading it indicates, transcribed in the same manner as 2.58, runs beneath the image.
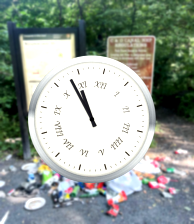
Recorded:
10.53
